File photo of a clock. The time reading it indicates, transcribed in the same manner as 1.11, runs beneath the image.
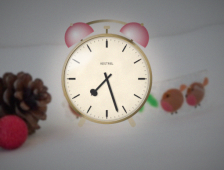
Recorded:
7.27
